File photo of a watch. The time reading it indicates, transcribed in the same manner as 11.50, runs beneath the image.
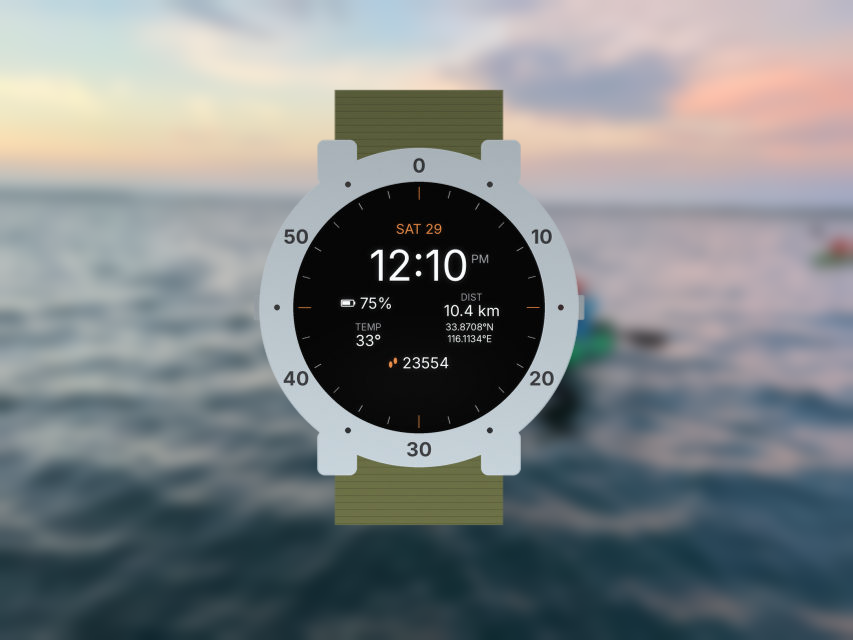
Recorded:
12.10
